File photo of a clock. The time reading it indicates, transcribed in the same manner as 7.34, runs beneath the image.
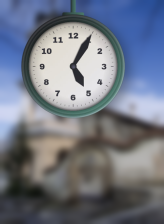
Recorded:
5.05
